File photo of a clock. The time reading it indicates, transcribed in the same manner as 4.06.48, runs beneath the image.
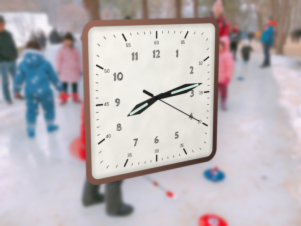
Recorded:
8.13.20
